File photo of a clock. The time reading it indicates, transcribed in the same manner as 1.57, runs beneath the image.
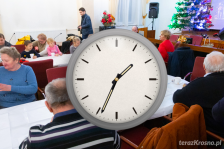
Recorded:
1.34
